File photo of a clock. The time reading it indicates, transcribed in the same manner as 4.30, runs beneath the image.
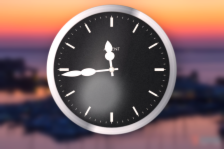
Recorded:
11.44
